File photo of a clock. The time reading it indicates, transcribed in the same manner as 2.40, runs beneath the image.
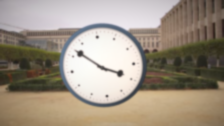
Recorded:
3.52
